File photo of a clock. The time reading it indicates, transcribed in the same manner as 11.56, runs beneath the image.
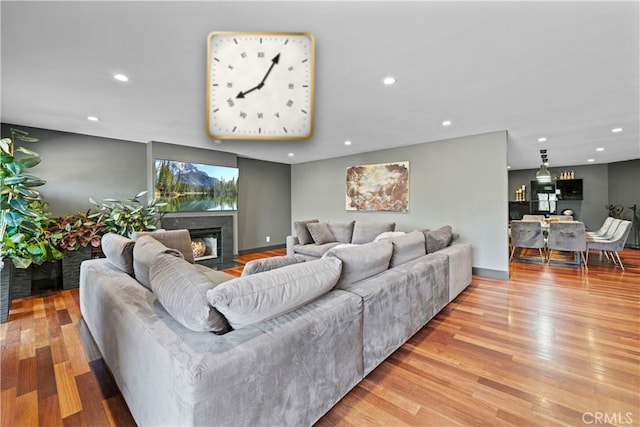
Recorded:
8.05
